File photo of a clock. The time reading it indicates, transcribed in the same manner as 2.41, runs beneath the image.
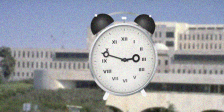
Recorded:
2.48
